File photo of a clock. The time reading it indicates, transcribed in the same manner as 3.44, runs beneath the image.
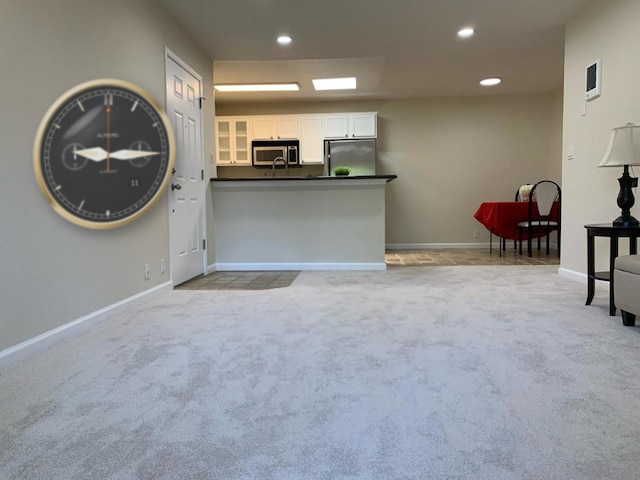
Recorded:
9.15
